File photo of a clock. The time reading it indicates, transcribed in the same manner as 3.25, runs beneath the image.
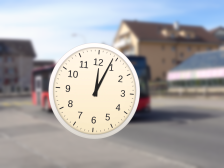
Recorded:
12.04
